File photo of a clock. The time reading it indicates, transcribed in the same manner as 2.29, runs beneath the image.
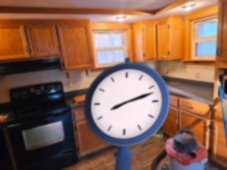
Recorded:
8.12
